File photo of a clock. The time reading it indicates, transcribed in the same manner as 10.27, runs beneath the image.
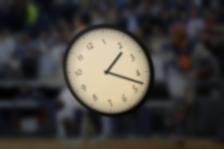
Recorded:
2.23
